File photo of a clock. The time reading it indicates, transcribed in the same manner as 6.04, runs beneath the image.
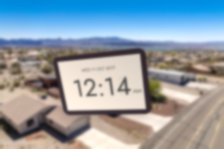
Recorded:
12.14
